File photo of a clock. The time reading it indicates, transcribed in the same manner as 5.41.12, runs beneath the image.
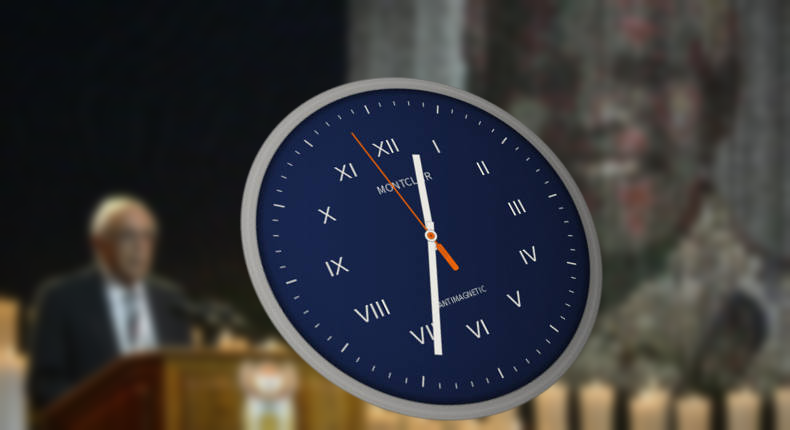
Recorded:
12.33.58
